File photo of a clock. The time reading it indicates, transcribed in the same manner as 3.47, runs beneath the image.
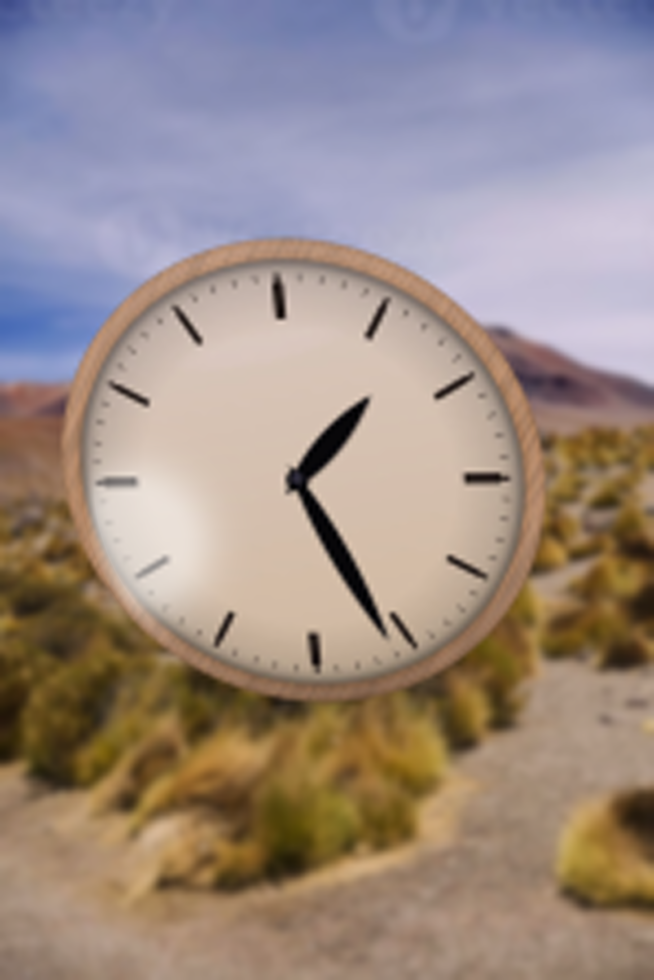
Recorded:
1.26
